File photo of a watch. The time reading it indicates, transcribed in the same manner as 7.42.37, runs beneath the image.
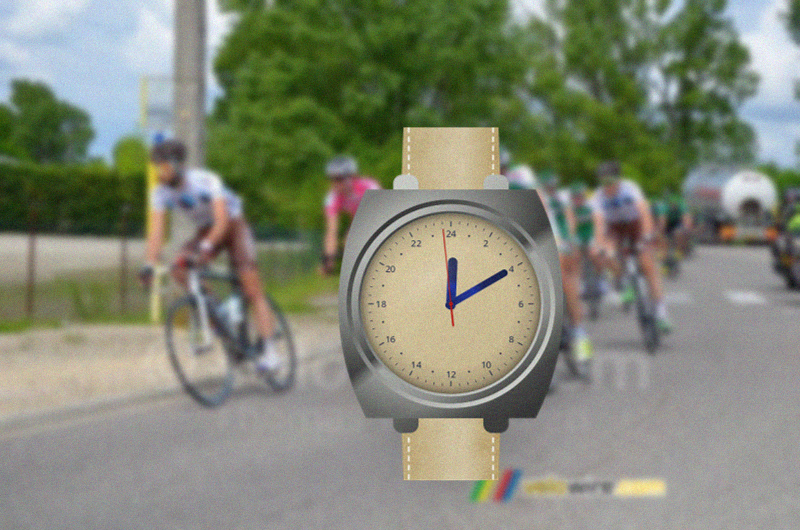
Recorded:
0.09.59
